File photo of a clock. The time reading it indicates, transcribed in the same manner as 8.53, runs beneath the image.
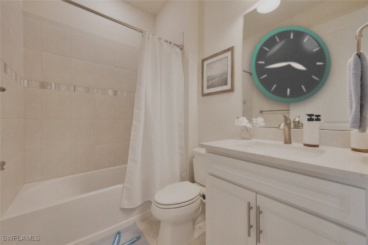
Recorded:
3.43
